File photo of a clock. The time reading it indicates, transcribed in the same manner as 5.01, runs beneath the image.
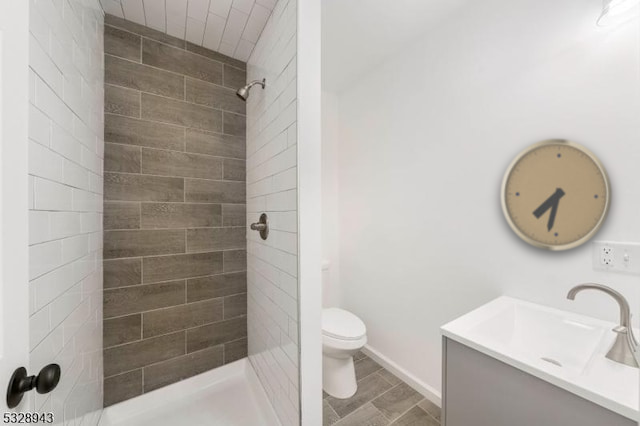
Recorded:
7.32
